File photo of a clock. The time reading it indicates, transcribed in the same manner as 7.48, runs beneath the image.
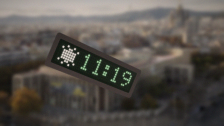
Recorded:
11.19
